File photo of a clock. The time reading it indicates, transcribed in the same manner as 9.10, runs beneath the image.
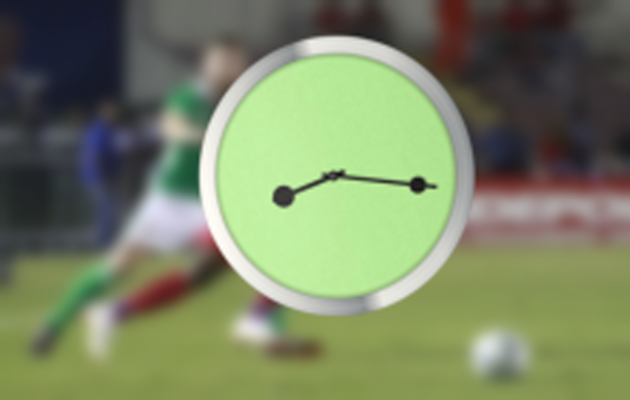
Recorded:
8.16
